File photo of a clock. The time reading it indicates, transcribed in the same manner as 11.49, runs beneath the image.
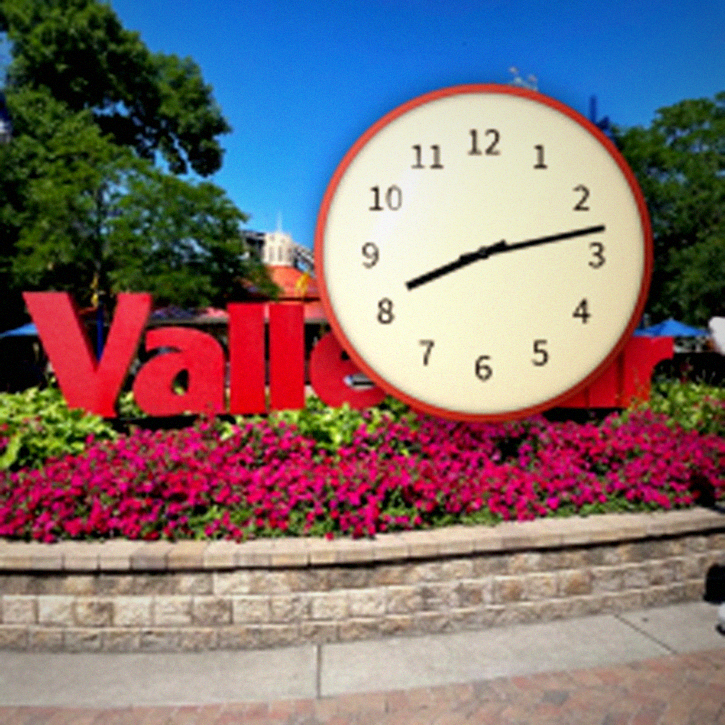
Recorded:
8.13
